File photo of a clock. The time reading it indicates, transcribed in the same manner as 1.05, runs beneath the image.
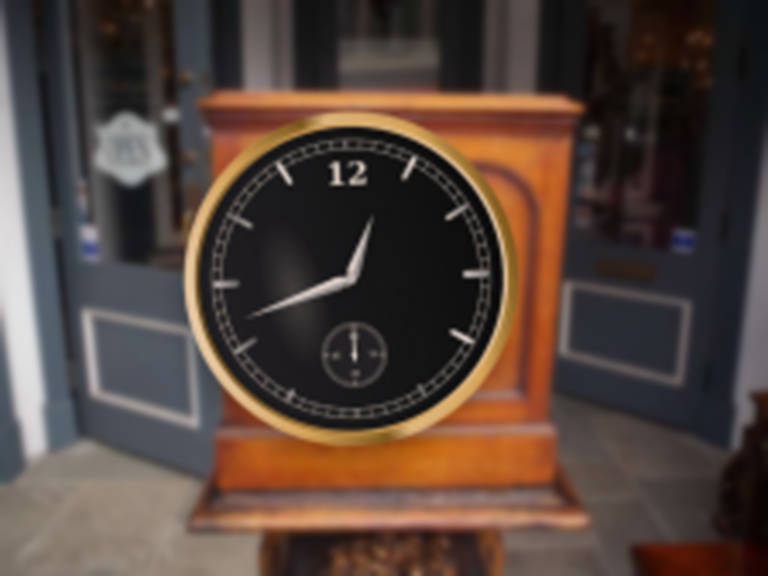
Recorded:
12.42
